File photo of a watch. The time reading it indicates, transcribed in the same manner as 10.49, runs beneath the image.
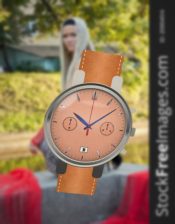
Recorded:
10.08
